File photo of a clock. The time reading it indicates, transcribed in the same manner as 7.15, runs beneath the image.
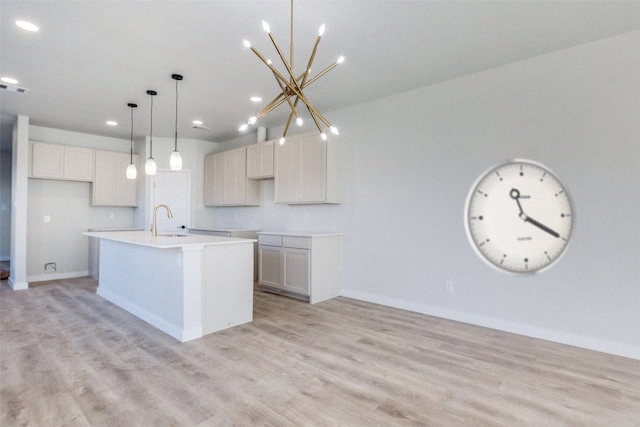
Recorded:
11.20
